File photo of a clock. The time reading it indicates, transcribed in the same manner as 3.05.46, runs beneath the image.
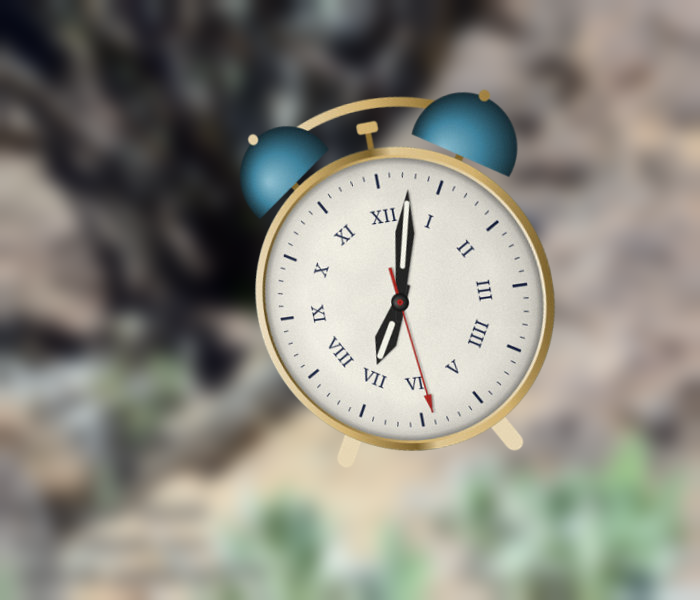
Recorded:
7.02.29
